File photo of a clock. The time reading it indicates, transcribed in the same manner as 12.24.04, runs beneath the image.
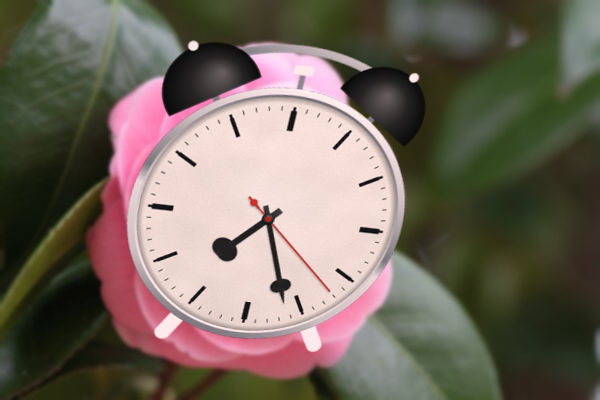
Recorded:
7.26.22
